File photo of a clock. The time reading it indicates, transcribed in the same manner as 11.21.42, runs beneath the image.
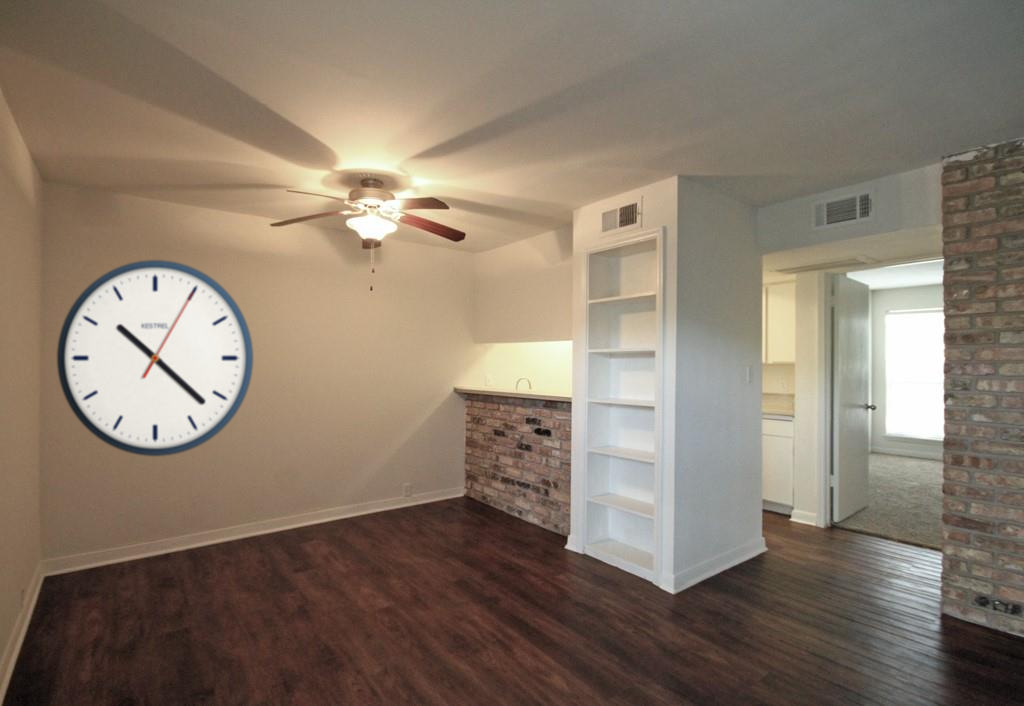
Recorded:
10.22.05
